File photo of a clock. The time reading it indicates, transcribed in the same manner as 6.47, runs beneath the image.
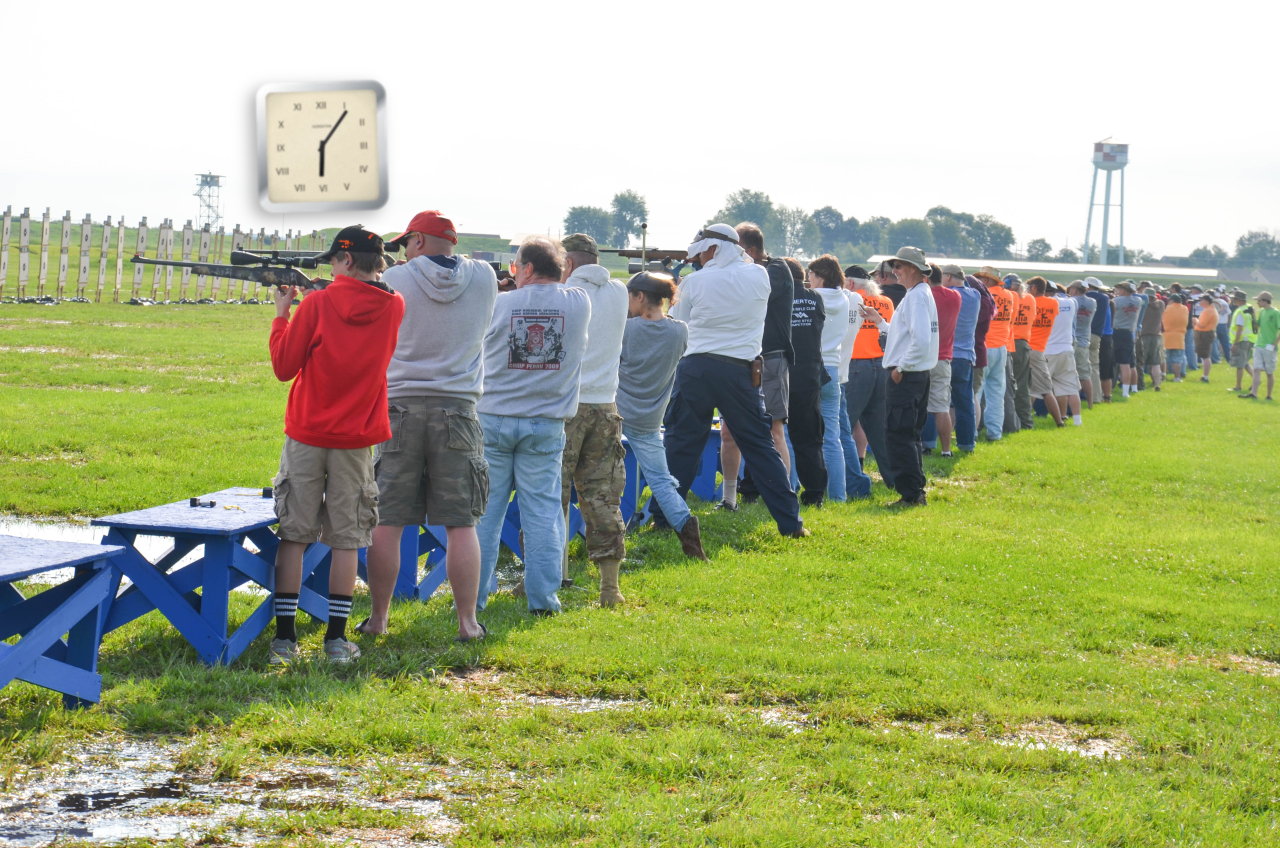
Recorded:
6.06
